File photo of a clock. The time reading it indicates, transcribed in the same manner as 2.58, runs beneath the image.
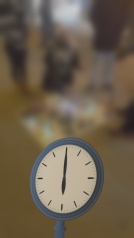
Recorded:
6.00
